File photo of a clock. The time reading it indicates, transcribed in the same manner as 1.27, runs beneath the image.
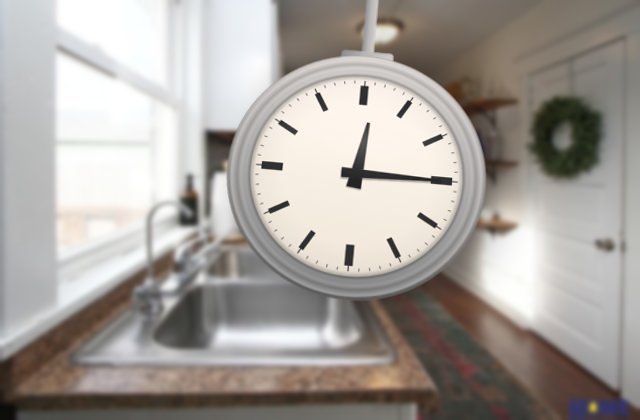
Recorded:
12.15
